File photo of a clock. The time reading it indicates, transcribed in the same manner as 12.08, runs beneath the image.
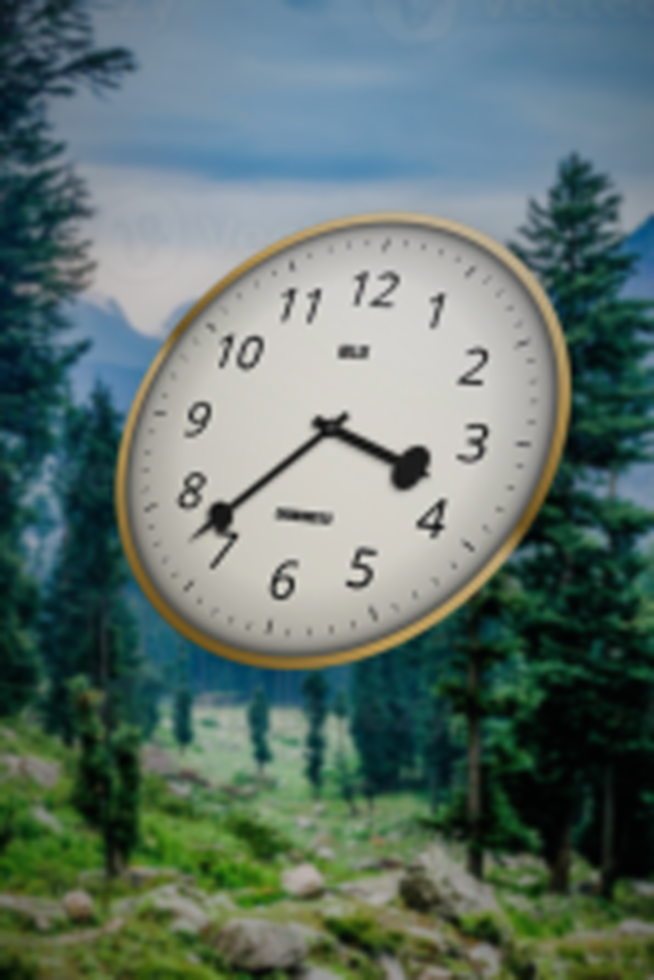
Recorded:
3.37
